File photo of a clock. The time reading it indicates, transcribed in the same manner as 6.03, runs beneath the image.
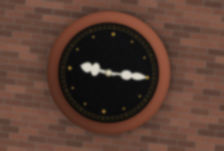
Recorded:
9.15
